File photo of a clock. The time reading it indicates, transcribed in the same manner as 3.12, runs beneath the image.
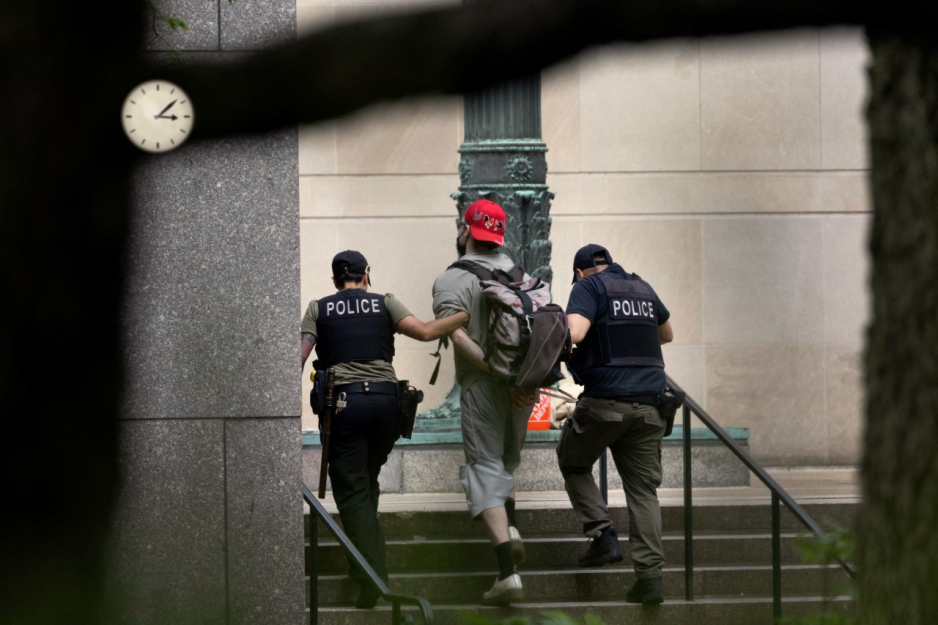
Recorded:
3.08
